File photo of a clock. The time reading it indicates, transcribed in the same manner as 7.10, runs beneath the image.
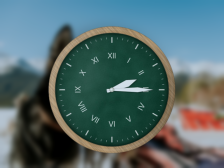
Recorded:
2.15
